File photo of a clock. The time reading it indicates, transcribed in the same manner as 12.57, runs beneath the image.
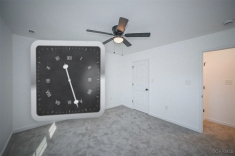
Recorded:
11.27
